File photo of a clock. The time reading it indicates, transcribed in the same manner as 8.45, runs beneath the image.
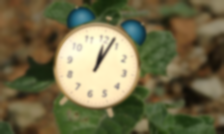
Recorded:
12.03
